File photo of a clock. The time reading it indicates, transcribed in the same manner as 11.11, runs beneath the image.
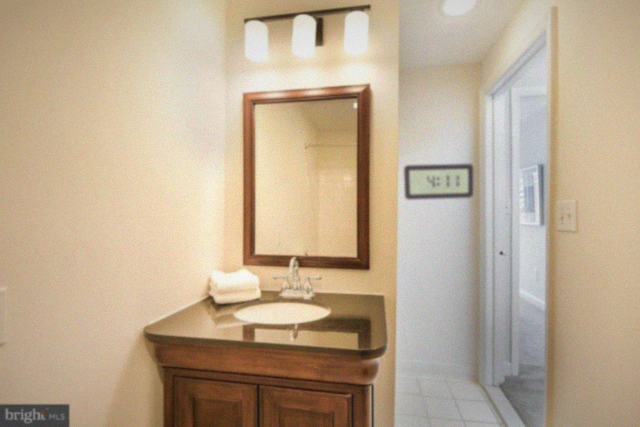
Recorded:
4.11
